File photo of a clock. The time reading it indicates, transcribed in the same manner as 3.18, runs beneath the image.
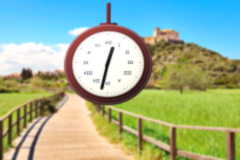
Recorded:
12.32
